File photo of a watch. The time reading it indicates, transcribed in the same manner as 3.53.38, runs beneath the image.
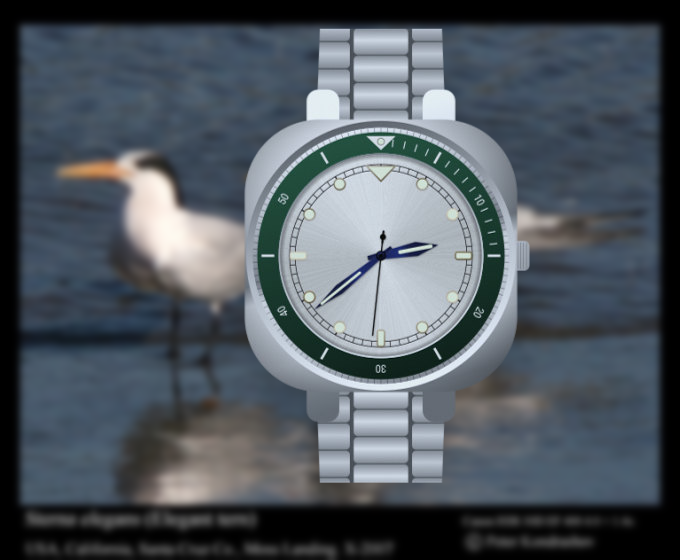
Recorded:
2.38.31
